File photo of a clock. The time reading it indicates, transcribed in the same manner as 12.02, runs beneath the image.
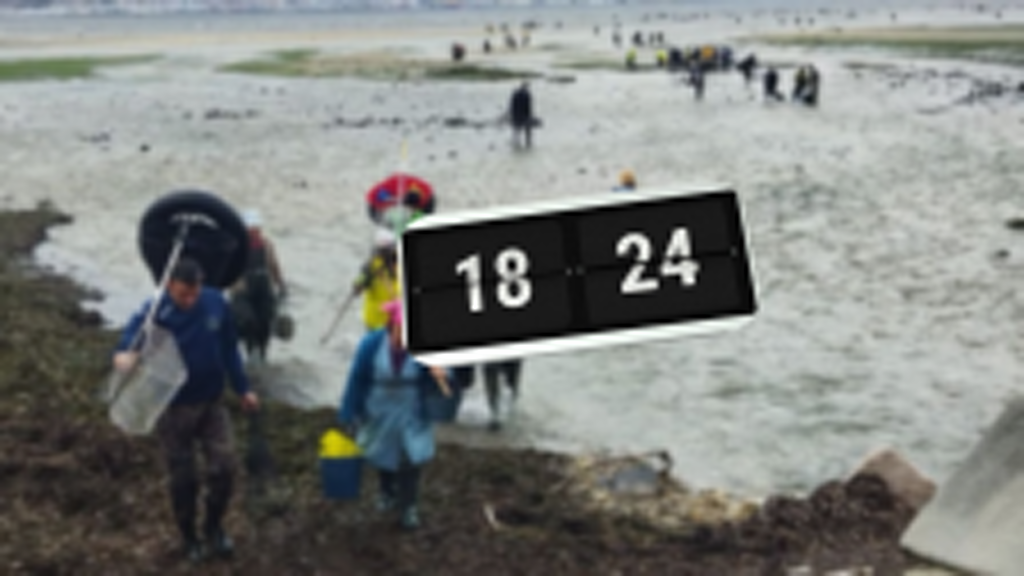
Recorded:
18.24
